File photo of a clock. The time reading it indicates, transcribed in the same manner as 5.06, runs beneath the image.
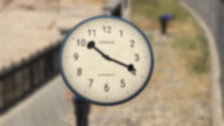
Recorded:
10.19
